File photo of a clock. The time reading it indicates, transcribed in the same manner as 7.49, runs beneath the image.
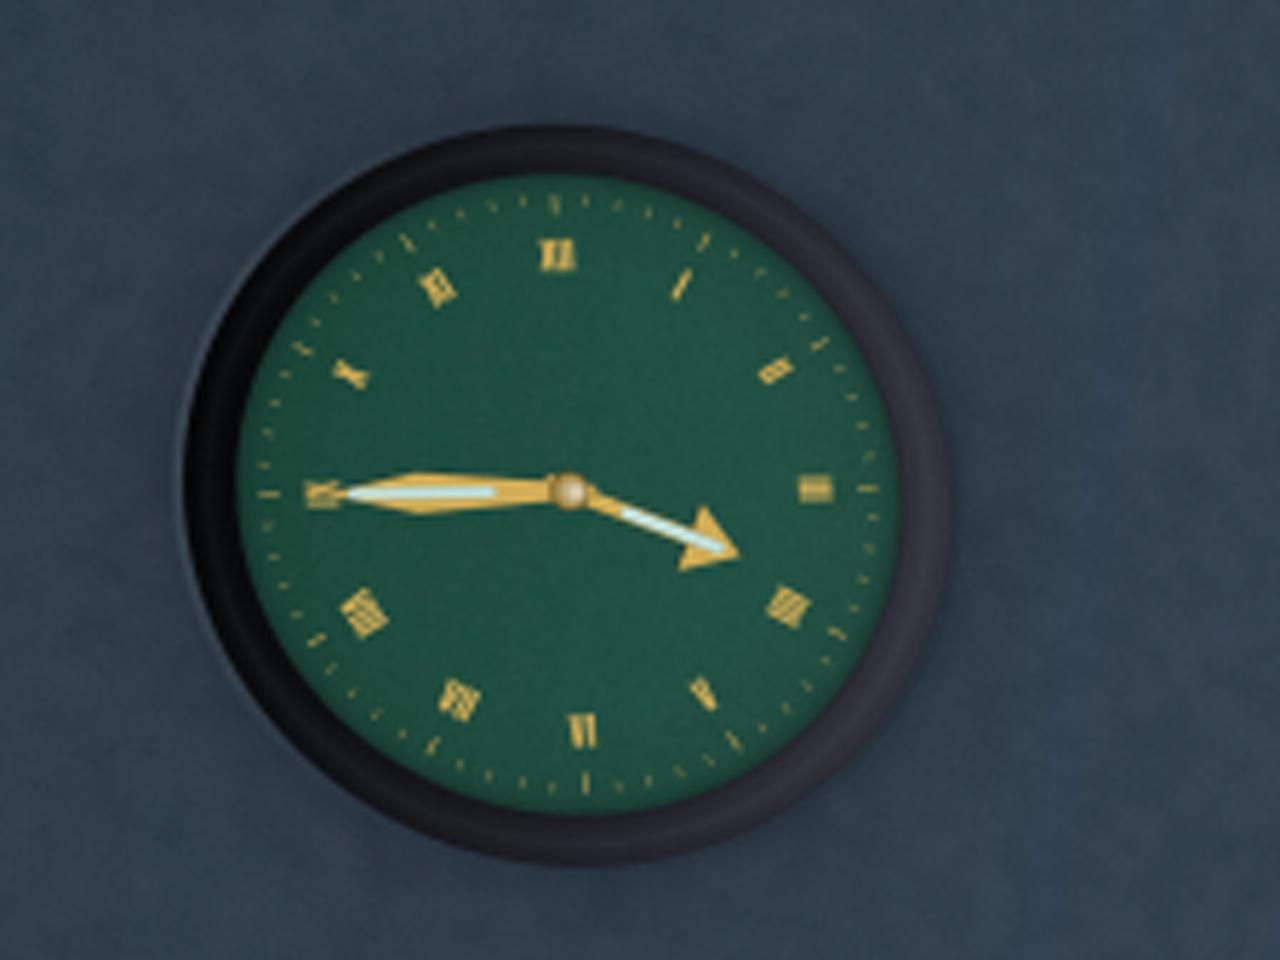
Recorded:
3.45
